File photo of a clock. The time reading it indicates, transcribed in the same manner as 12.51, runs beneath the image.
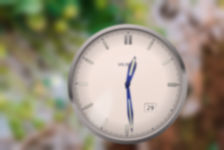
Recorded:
12.29
